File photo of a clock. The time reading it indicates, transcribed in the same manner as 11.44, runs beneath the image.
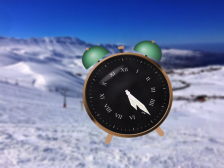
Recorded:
5.24
